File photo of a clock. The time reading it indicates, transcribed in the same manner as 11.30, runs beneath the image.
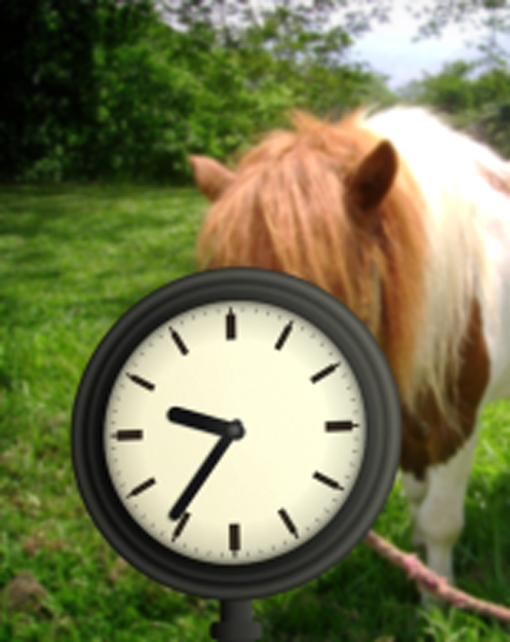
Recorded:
9.36
